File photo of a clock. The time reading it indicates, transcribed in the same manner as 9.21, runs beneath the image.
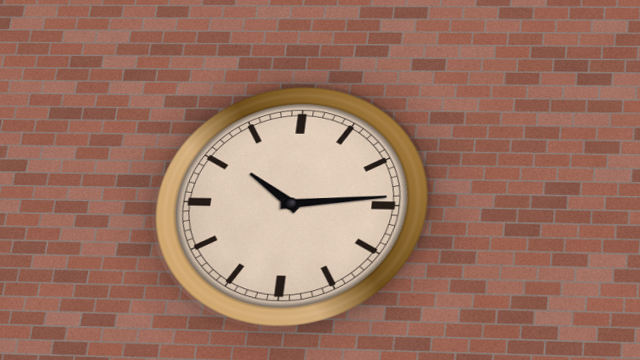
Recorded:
10.14
